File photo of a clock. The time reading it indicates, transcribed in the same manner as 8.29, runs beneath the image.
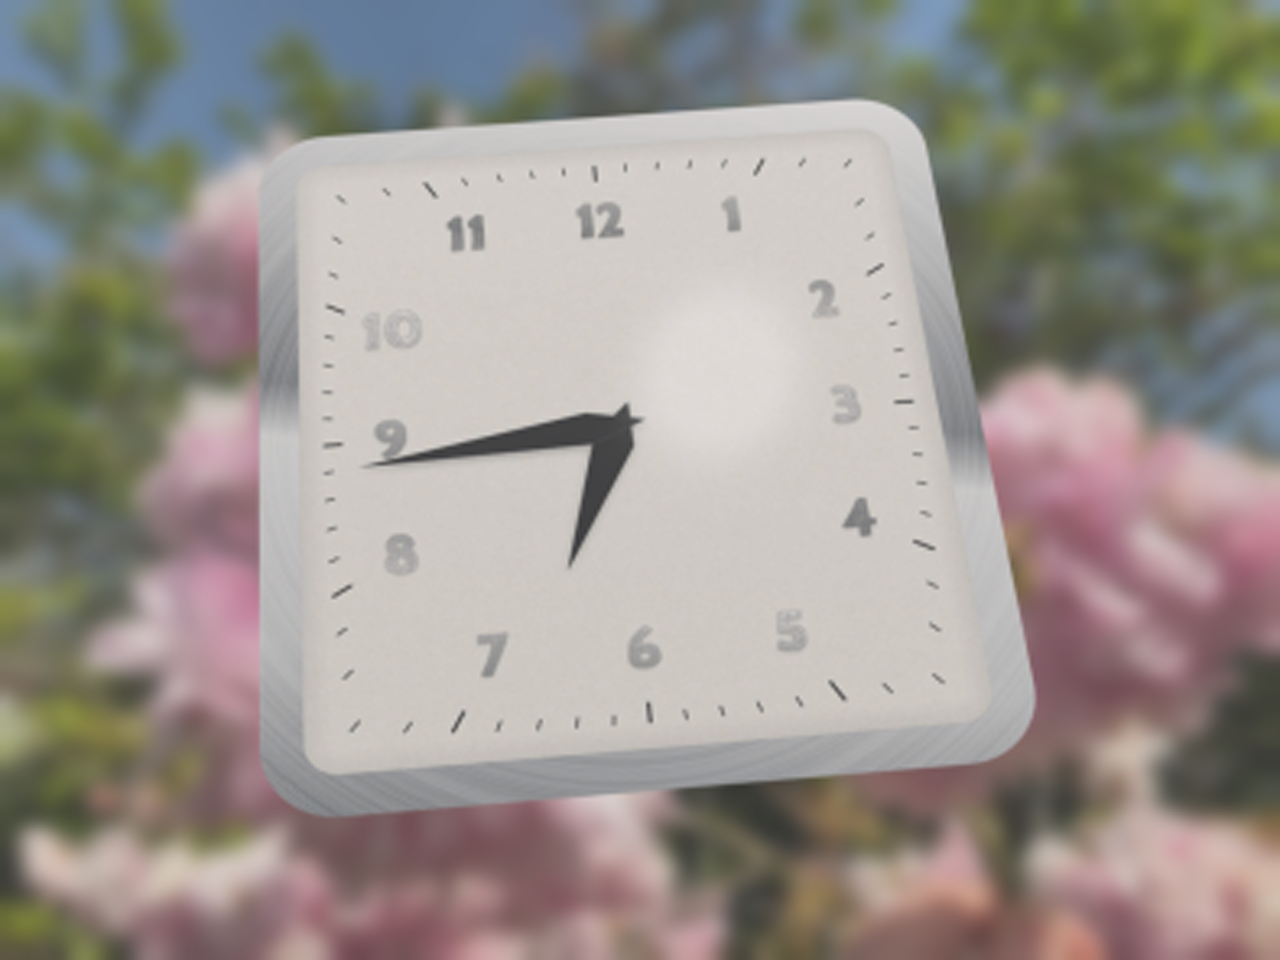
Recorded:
6.44
